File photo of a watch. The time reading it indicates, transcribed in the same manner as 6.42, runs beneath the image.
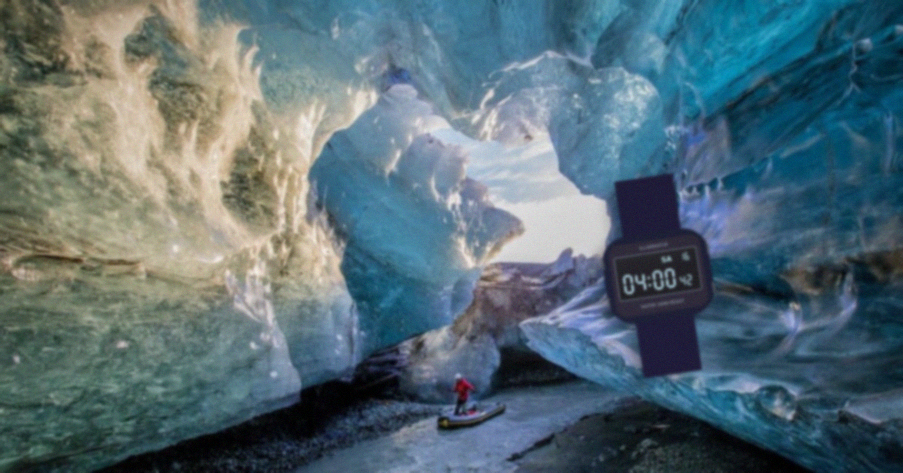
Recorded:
4.00
